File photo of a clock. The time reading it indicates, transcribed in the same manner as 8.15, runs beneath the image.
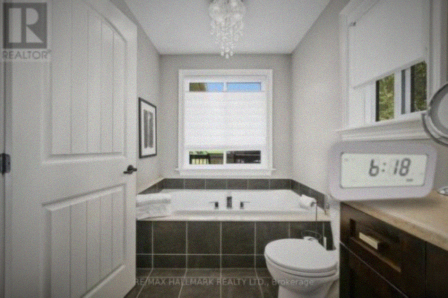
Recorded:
6.18
